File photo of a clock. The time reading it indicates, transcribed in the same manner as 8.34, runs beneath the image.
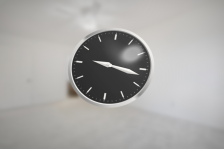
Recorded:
9.17
